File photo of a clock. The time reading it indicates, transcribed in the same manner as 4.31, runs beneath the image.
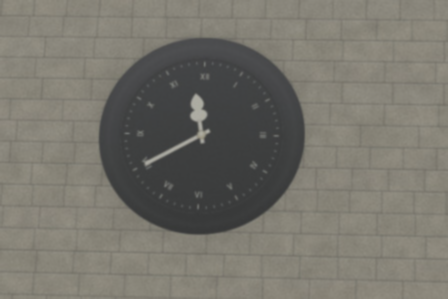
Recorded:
11.40
